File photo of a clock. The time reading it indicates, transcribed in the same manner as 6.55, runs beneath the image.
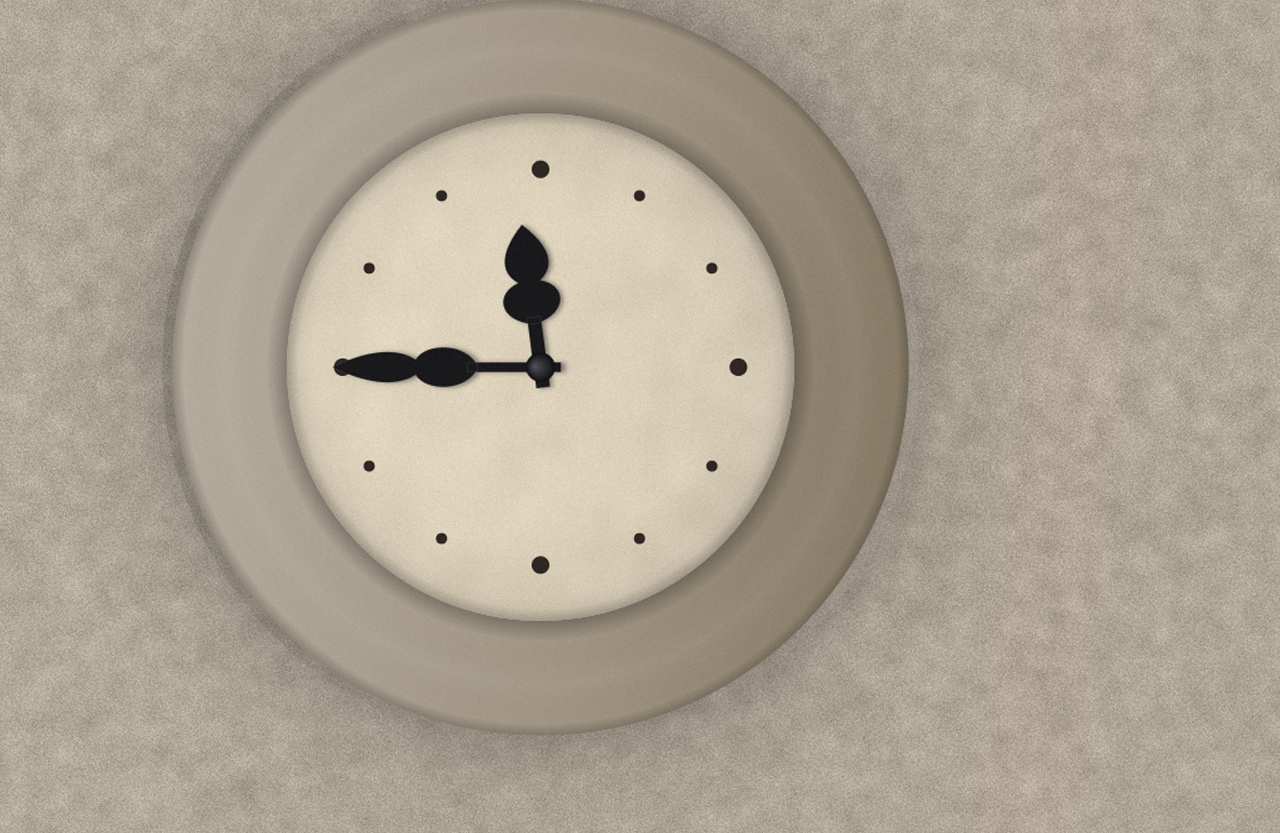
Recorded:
11.45
